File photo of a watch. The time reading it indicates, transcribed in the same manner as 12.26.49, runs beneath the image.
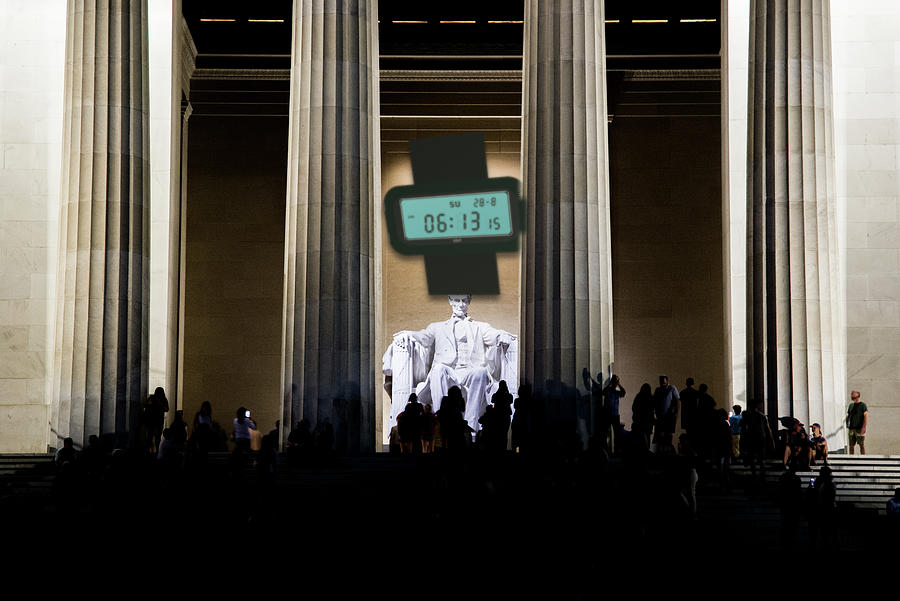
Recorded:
6.13.15
